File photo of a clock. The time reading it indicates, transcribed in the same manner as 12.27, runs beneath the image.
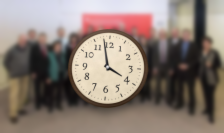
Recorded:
3.58
